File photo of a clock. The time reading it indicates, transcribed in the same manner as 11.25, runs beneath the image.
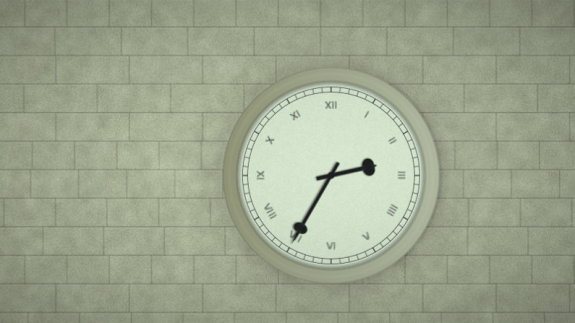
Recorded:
2.35
